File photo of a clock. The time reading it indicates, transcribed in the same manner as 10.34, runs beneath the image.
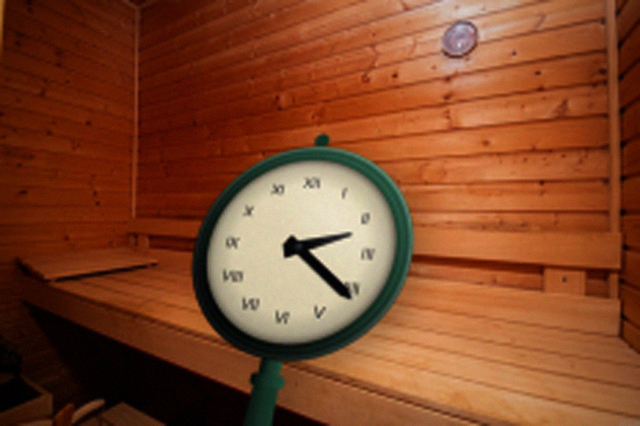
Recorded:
2.21
